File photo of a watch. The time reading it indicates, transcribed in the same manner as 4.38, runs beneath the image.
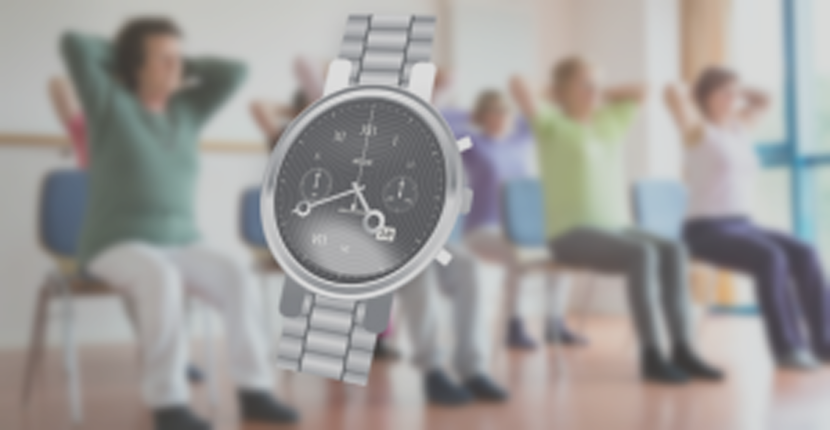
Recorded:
4.41
